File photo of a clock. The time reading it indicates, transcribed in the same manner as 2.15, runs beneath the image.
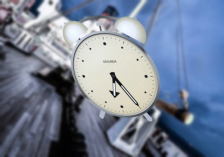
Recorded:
6.25
